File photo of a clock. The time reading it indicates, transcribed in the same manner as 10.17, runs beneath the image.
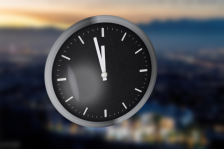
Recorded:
11.58
